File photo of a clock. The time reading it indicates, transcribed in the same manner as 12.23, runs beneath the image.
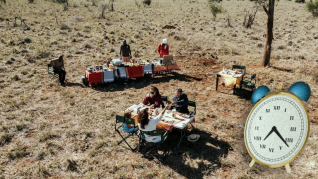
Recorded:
7.22
